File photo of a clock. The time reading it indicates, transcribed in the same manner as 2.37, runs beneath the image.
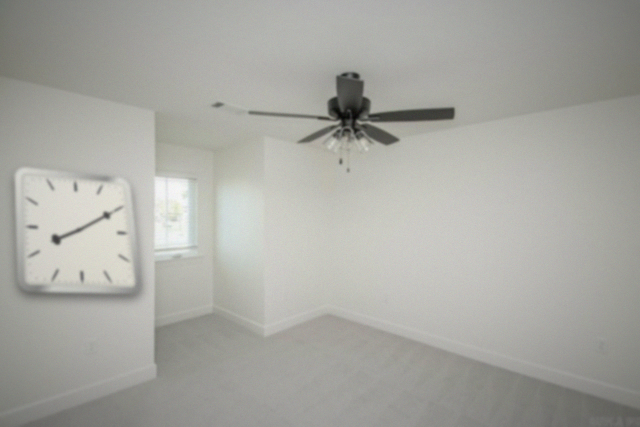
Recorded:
8.10
